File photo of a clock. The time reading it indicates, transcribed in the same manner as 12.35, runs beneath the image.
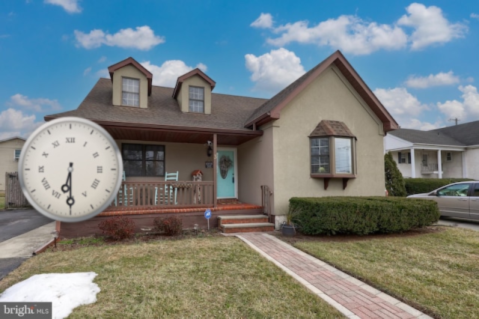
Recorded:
6.30
